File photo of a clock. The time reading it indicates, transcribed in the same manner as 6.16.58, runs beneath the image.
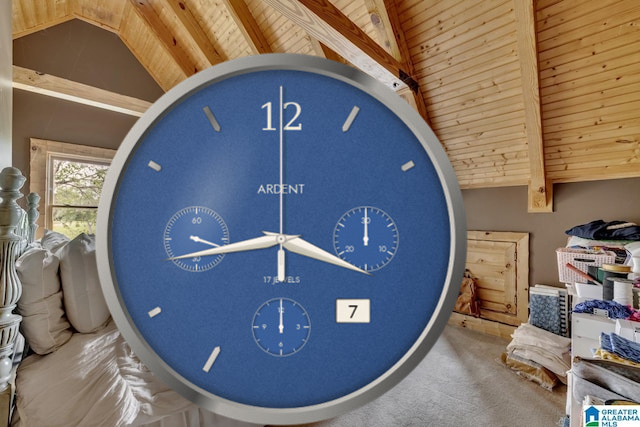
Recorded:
3.43.18
